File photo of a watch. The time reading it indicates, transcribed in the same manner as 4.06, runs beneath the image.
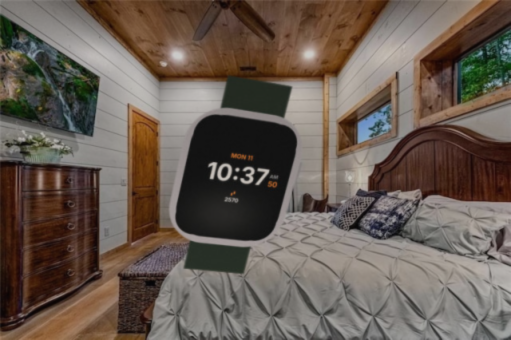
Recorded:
10.37
